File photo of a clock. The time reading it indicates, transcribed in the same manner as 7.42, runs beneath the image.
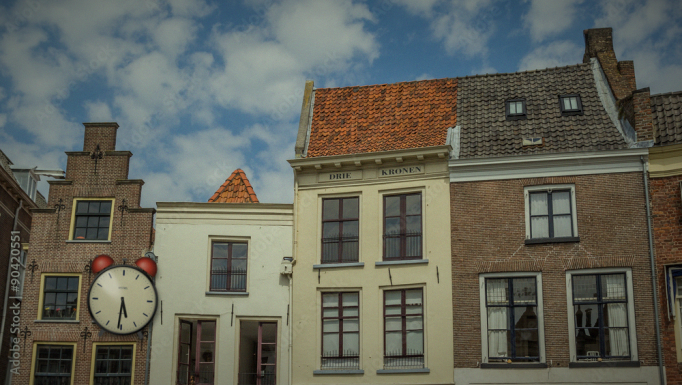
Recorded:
5.31
